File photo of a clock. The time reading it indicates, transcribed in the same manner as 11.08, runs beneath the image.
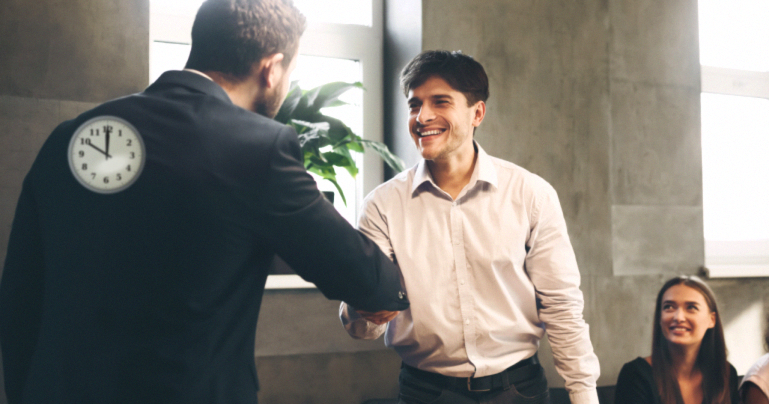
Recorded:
10.00
